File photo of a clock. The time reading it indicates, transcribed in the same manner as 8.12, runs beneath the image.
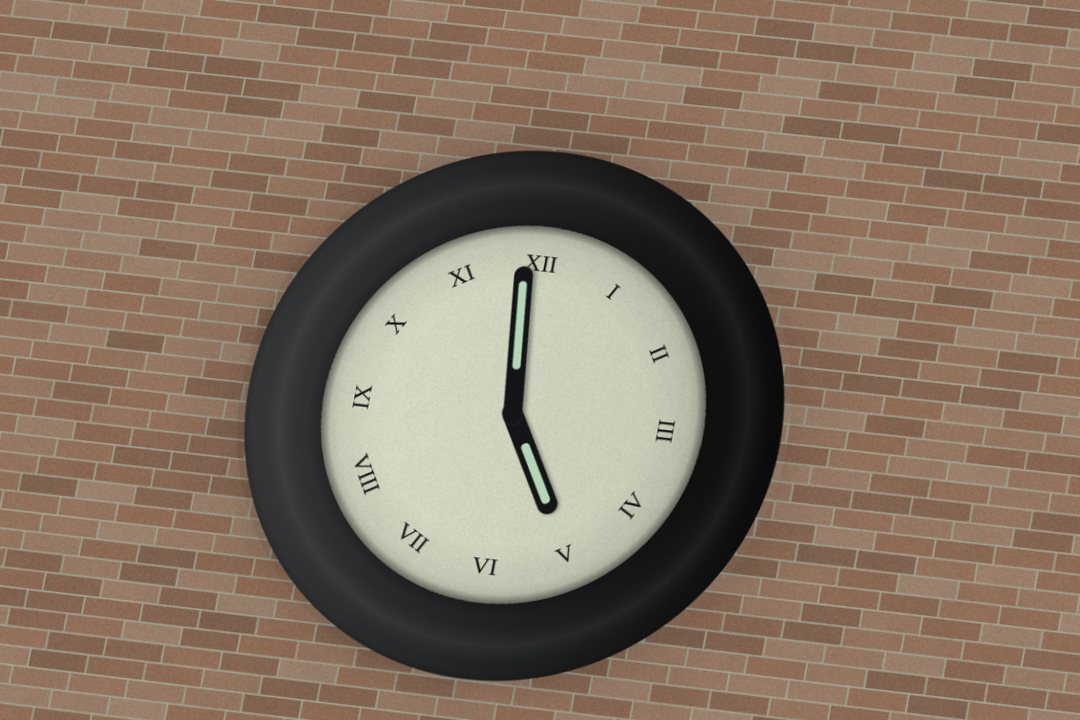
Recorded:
4.59
